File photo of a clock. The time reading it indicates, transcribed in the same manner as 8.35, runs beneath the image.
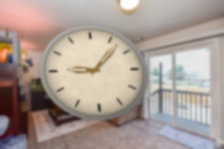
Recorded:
9.07
